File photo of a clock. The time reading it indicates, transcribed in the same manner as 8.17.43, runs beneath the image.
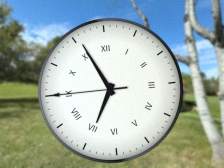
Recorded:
6.55.45
